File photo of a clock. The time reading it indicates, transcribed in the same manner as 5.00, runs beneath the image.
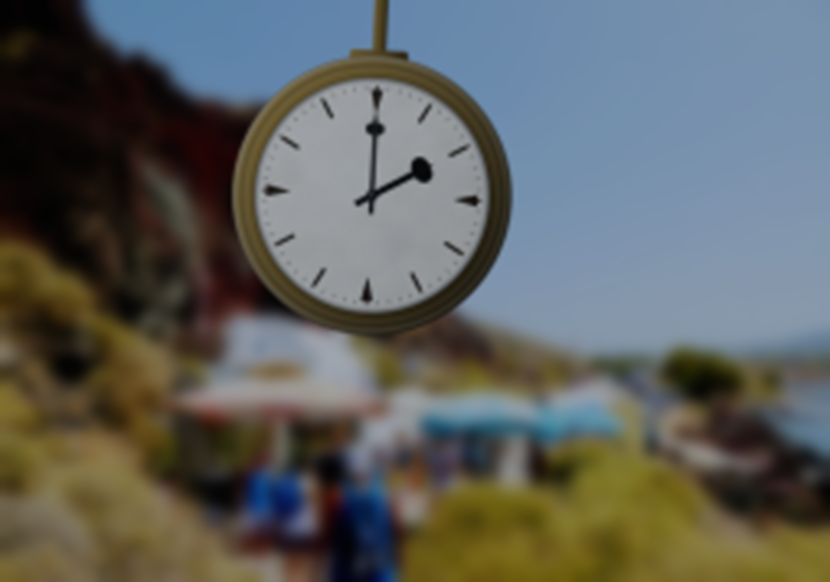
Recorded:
2.00
